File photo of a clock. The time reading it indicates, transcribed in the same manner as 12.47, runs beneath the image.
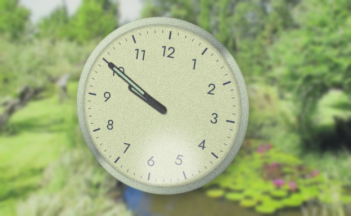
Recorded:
9.50
